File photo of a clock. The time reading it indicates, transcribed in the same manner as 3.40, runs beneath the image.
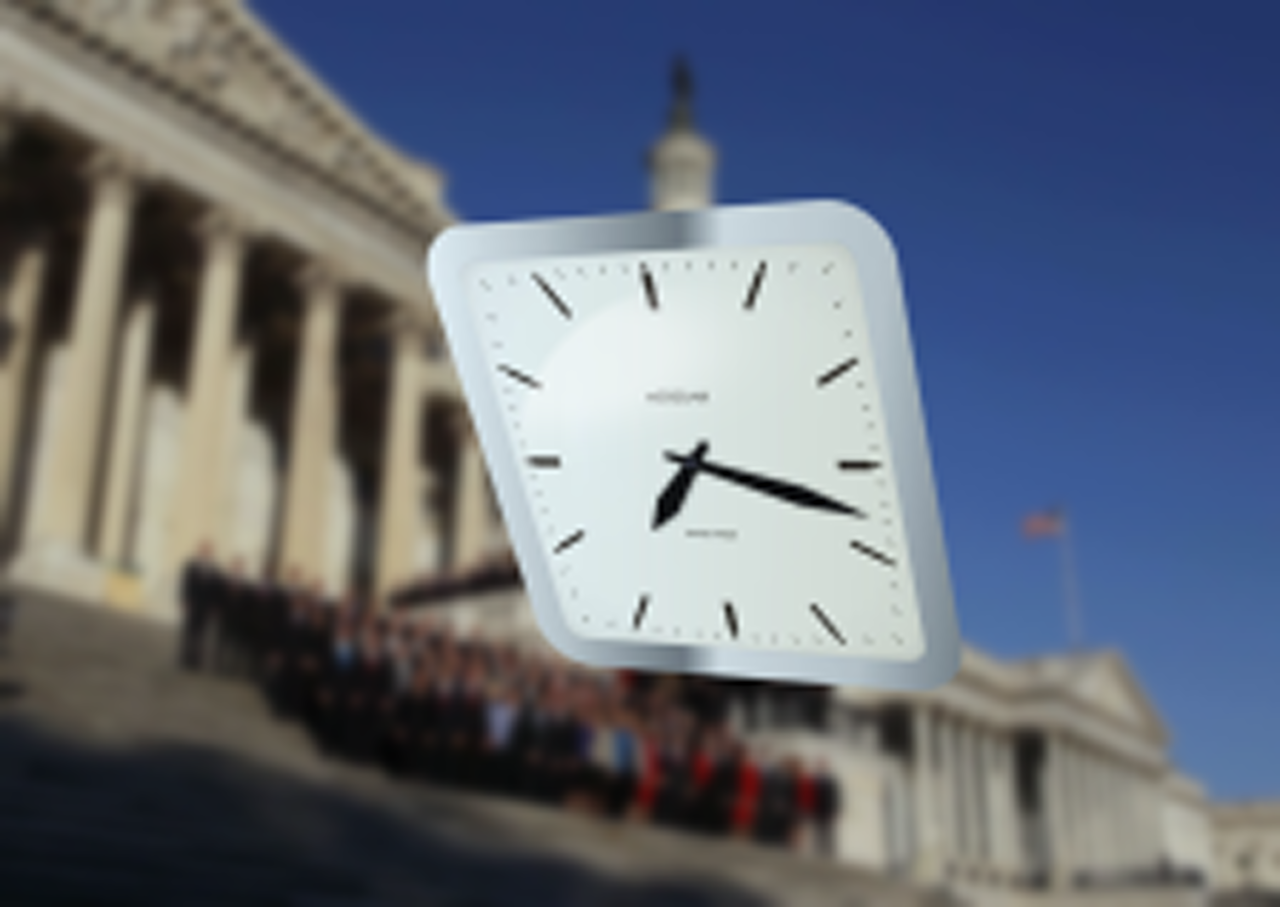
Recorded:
7.18
